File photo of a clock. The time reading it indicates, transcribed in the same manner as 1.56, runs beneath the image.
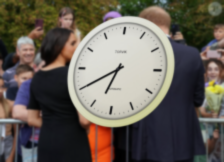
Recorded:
6.40
